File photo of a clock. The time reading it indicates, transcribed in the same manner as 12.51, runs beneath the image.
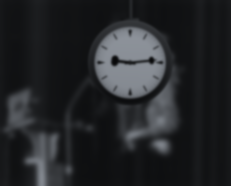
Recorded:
9.14
